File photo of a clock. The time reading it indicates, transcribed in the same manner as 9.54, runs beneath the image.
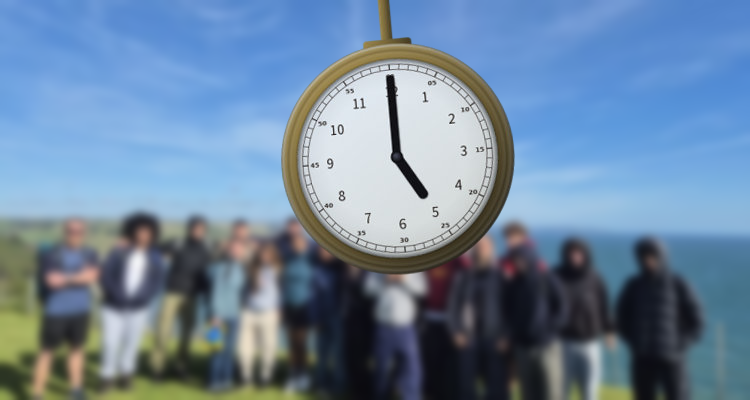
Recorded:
5.00
